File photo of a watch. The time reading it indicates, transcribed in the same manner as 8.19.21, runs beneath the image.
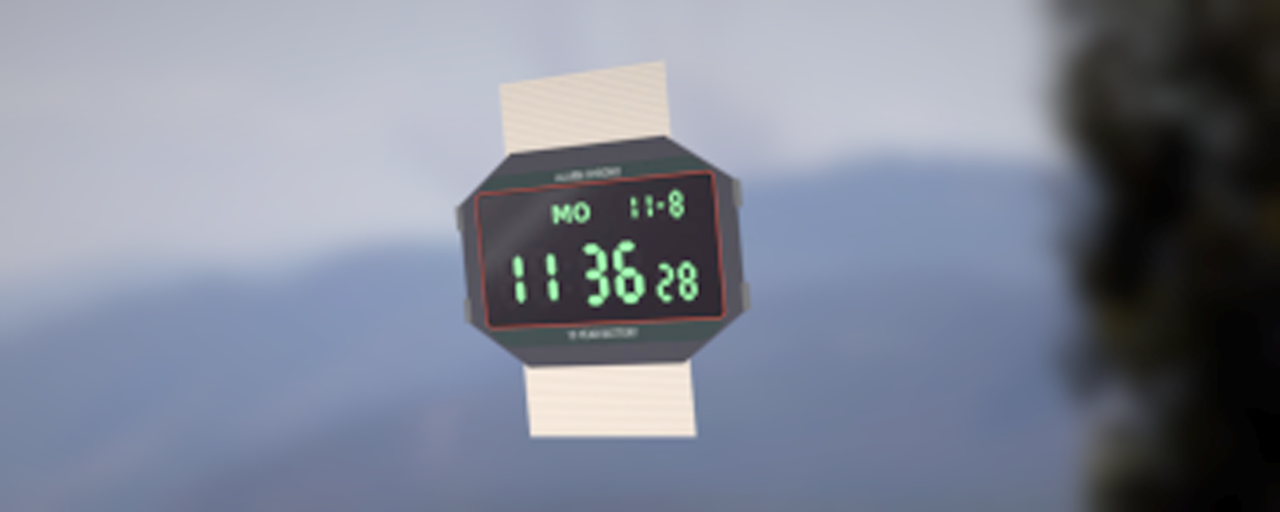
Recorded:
11.36.28
